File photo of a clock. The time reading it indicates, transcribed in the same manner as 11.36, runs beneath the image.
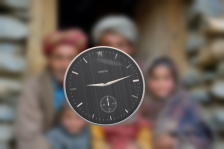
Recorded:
9.13
